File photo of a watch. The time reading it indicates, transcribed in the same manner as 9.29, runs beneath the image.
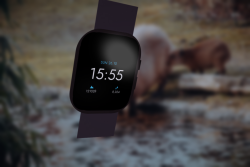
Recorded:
15.55
